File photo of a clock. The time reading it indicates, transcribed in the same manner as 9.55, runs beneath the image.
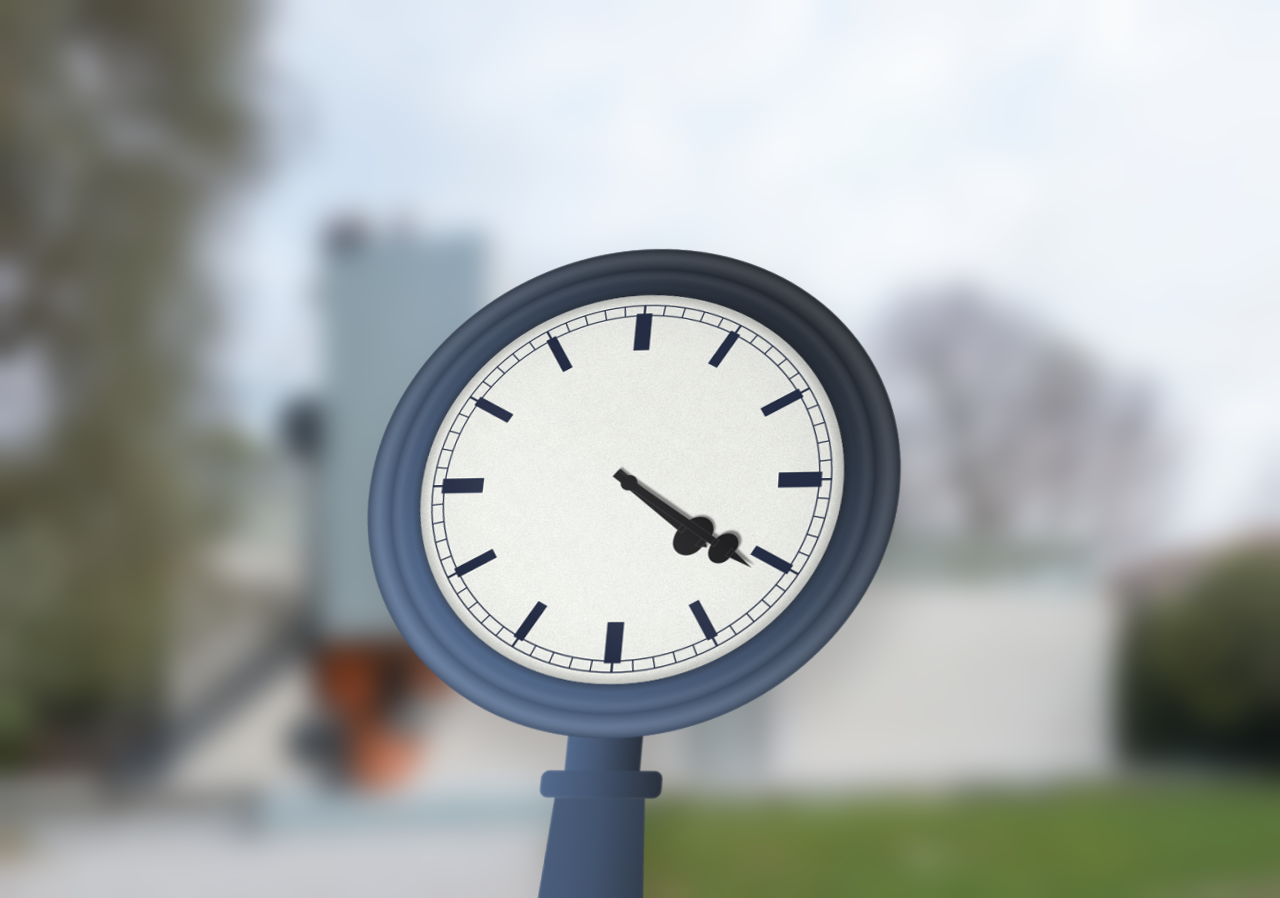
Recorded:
4.21
